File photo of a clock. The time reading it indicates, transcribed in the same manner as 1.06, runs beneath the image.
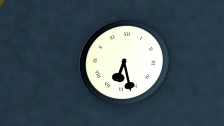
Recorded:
6.27
